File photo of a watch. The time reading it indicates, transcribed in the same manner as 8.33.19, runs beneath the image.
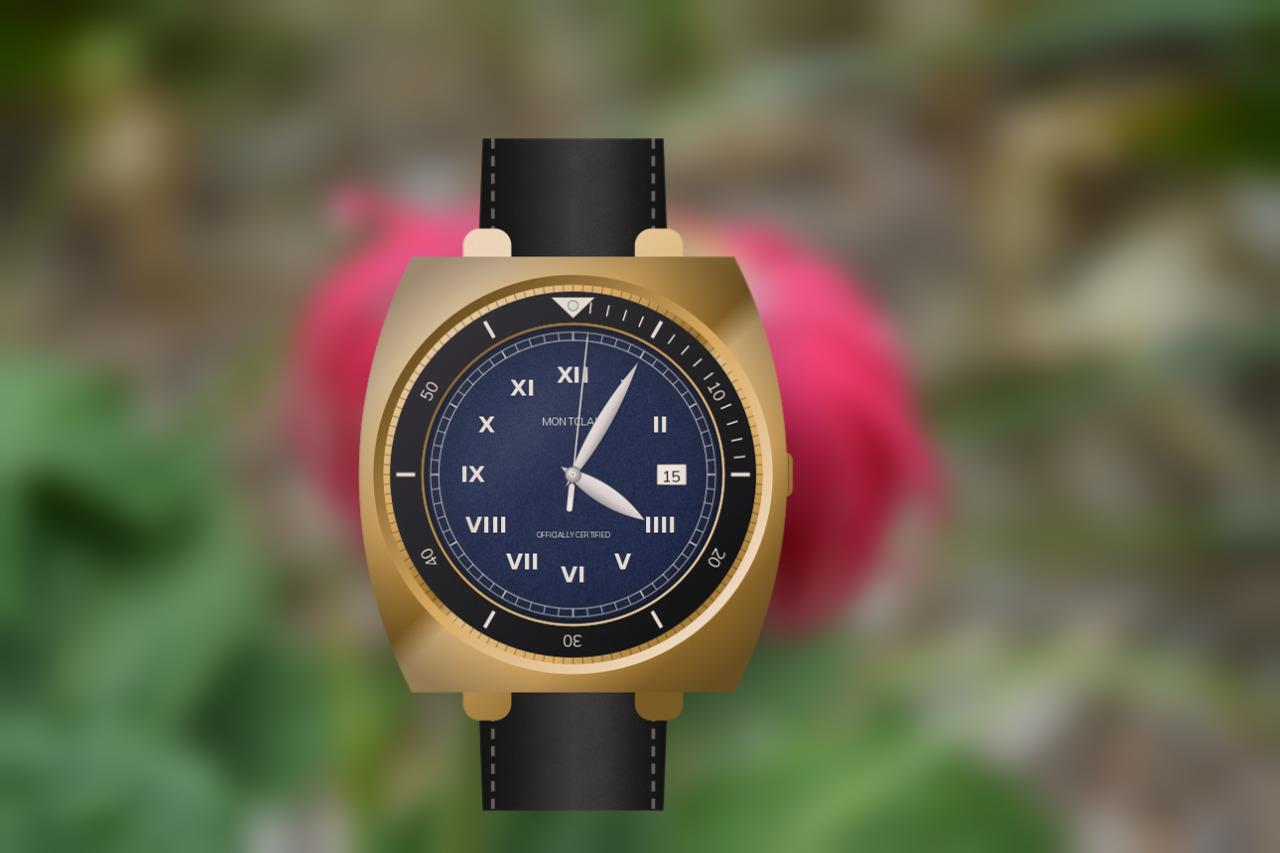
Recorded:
4.05.01
